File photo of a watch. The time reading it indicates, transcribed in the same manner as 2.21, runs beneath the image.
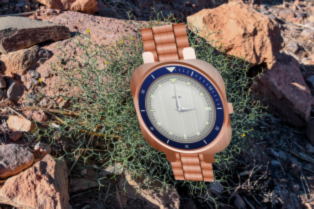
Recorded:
3.00
